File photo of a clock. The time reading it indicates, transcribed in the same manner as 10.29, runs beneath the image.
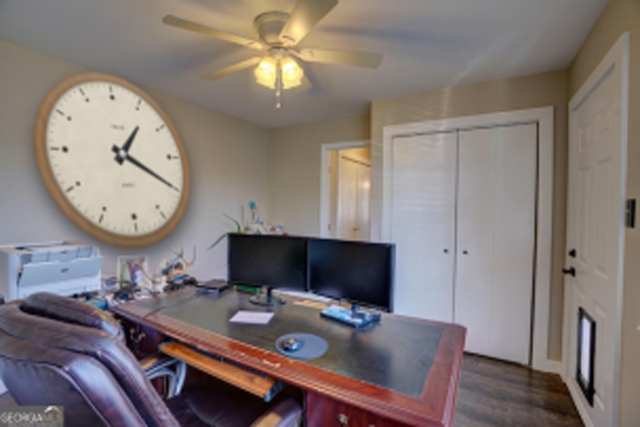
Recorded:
1.20
